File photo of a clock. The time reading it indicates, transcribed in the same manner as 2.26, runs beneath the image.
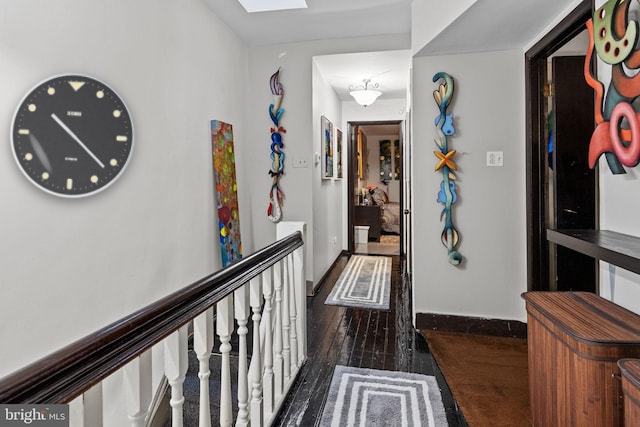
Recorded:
10.22
